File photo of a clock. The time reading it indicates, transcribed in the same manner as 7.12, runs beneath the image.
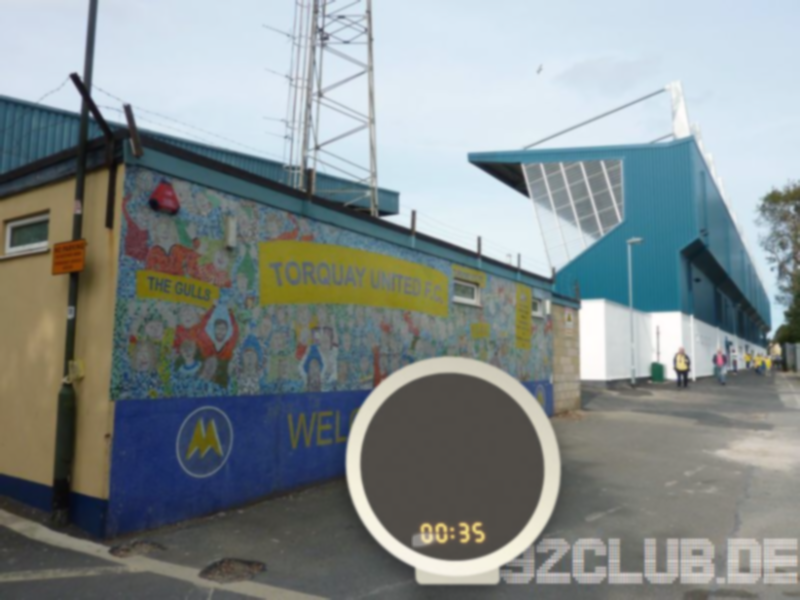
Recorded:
0.35
